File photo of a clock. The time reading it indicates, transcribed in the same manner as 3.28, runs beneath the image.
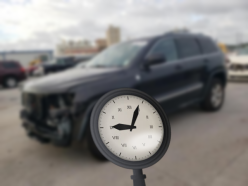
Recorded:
9.04
